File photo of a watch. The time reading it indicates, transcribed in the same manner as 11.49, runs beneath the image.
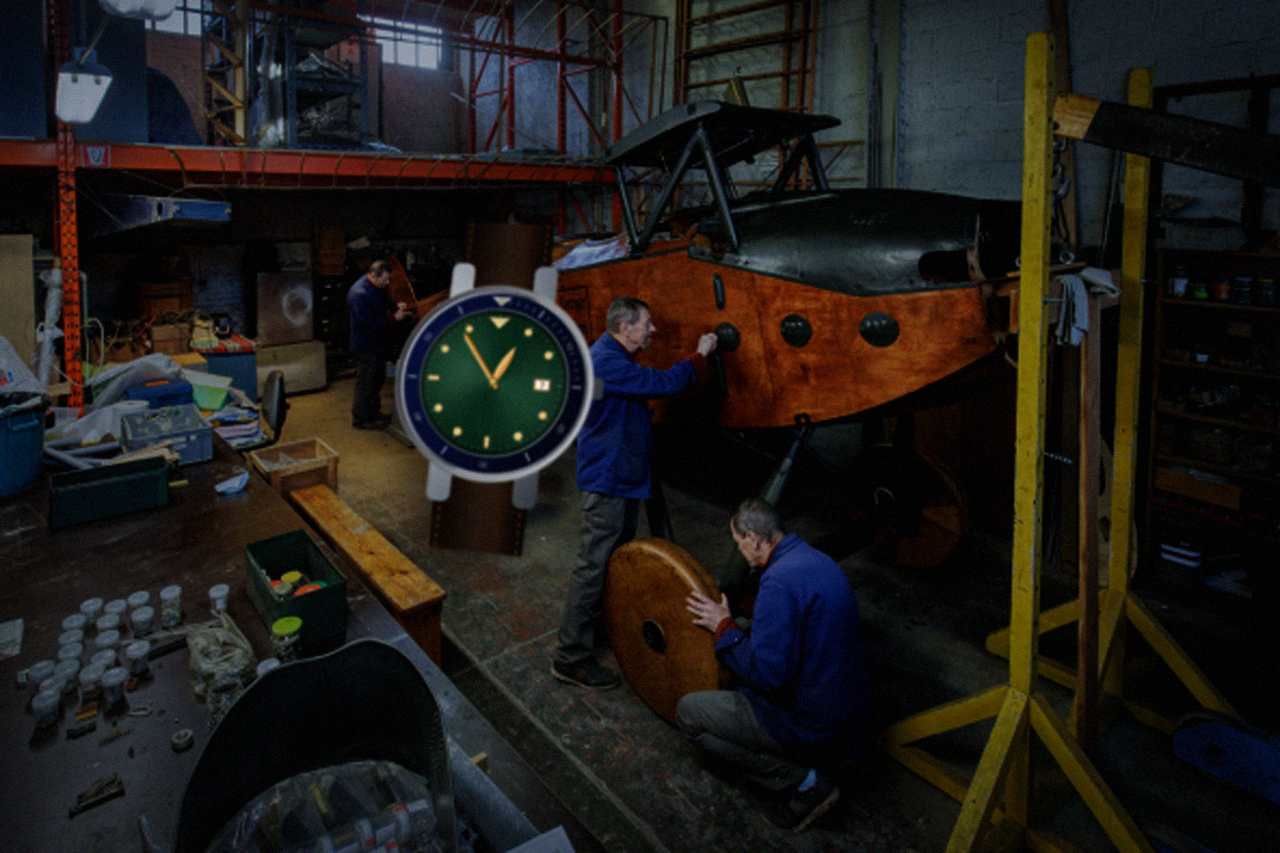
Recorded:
12.54
